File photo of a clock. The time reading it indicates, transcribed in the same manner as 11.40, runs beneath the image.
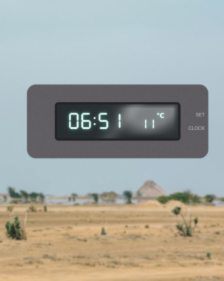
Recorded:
6.51
